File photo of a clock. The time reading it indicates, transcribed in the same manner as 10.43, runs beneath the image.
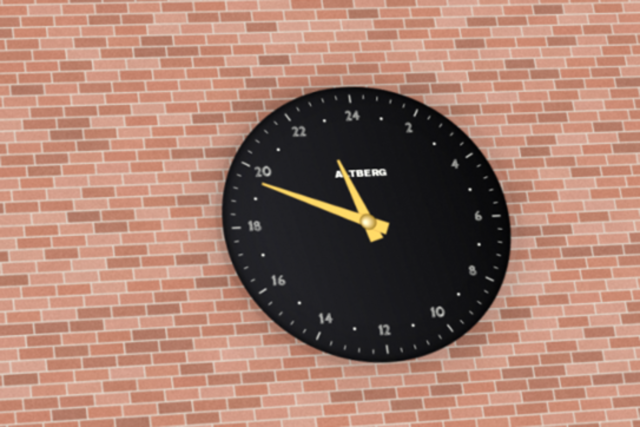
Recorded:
22.49
